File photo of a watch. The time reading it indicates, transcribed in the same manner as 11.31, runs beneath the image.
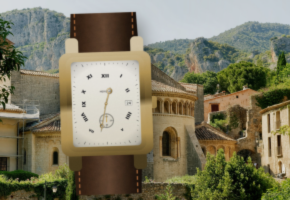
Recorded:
12.32
